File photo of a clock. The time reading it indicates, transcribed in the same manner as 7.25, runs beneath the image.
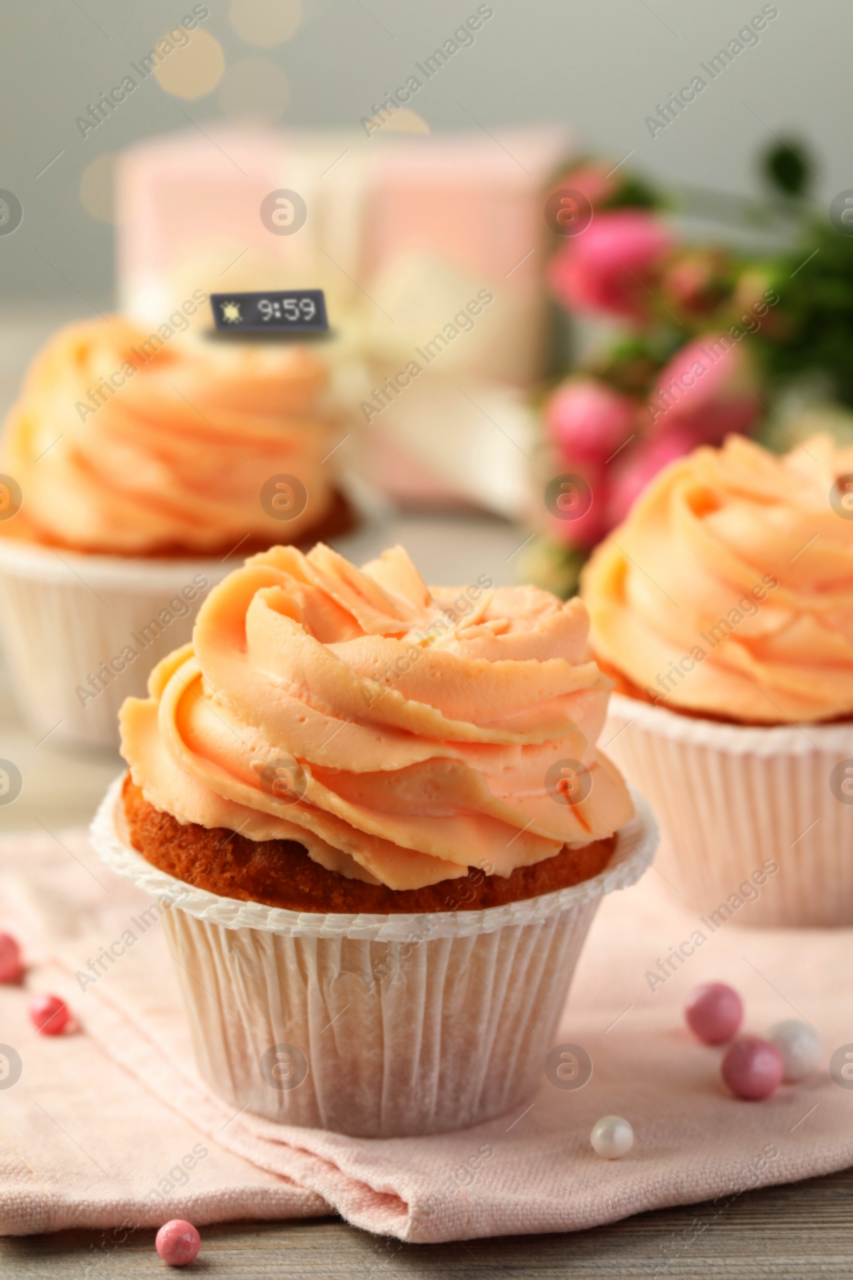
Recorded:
9.59
